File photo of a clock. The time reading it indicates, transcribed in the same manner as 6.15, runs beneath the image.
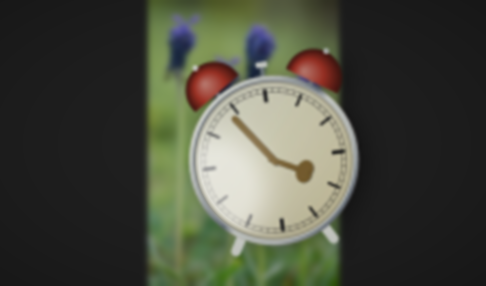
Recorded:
3.54
